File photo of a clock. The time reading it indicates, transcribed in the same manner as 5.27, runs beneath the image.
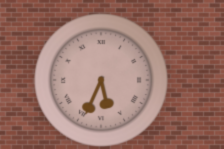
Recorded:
5.34
